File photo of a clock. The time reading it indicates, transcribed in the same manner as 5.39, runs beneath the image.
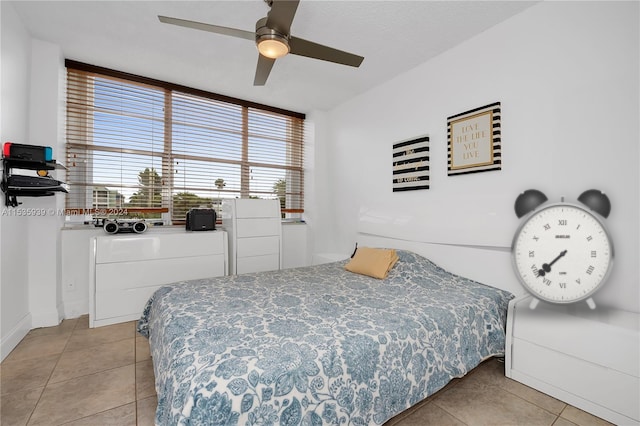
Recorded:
7.38
